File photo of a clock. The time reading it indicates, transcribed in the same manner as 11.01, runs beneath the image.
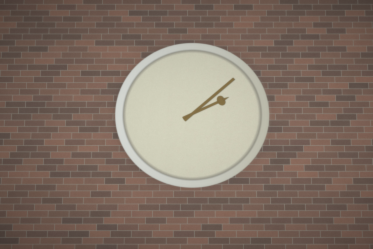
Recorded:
2.08
